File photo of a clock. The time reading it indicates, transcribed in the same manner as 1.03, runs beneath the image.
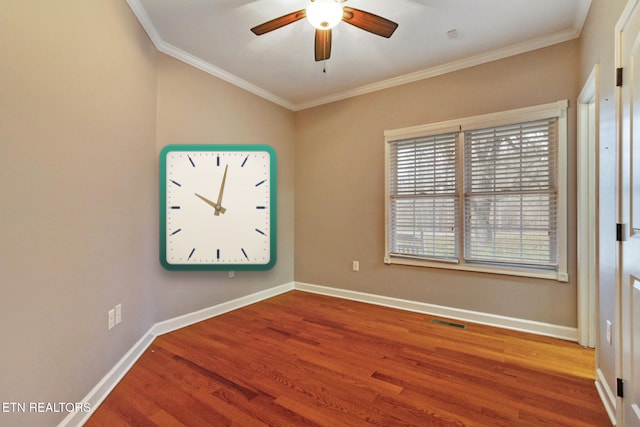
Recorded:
10.02
